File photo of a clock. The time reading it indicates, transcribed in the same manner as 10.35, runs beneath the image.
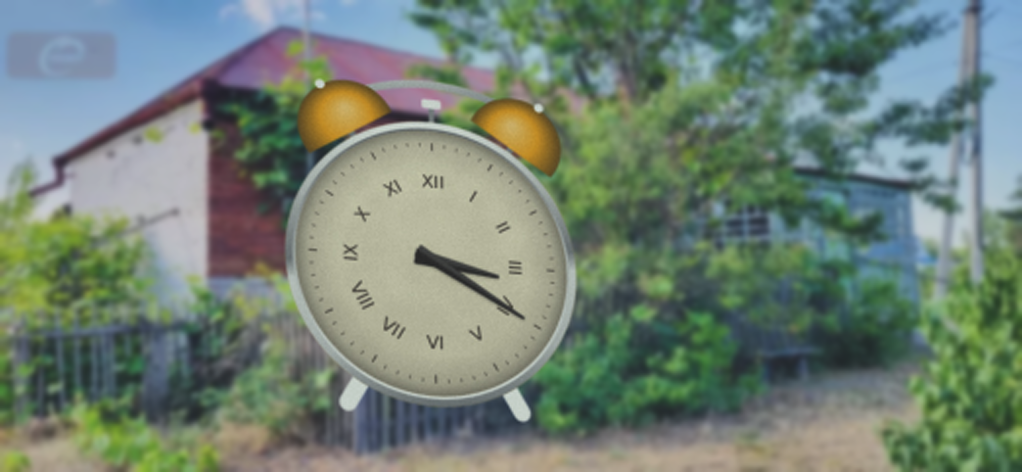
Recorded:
3.20
